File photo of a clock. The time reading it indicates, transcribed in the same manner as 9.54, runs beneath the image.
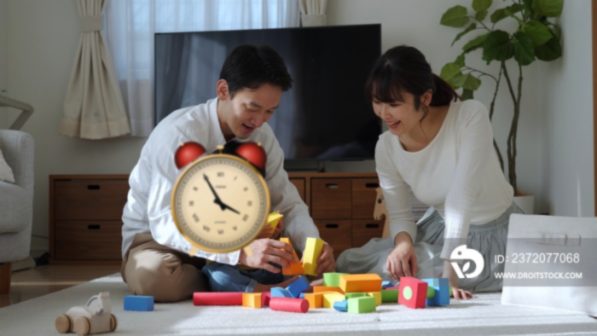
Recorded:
3.55
